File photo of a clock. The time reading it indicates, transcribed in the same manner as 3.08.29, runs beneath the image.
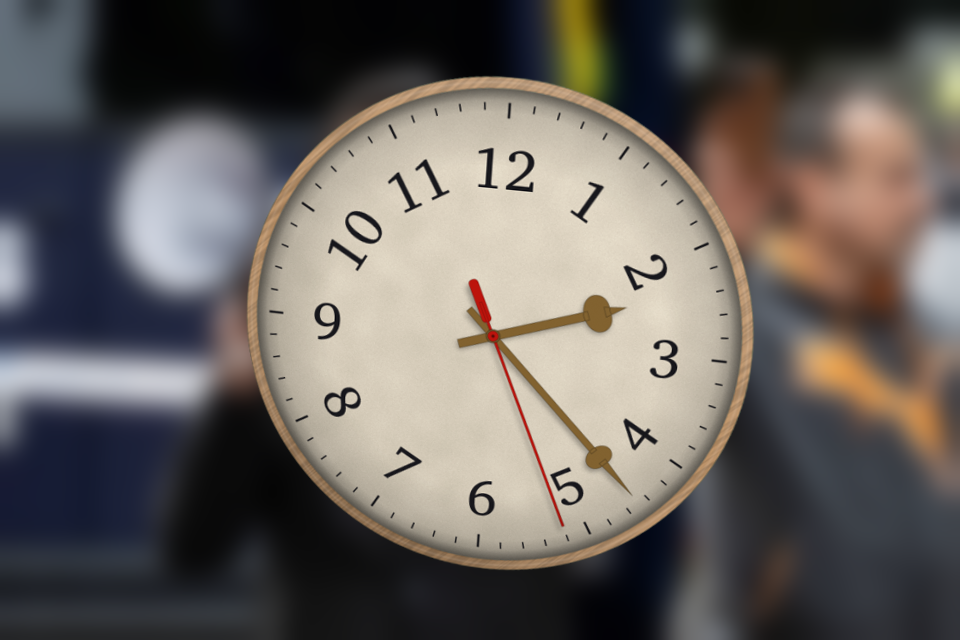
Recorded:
2.22.26
